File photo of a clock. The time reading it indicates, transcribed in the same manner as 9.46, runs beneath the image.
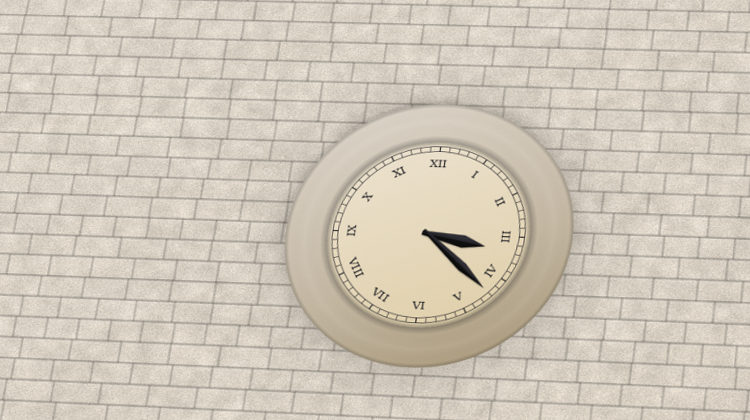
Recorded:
3.22
